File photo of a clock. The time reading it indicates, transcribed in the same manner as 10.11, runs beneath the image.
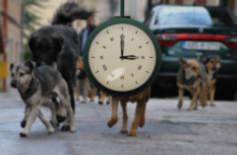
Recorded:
3.00
